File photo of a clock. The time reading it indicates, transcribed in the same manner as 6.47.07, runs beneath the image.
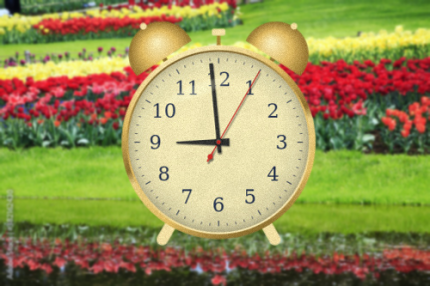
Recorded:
8.59.05
